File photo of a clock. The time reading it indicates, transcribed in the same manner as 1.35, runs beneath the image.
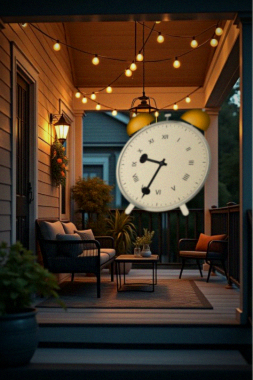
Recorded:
9.34
